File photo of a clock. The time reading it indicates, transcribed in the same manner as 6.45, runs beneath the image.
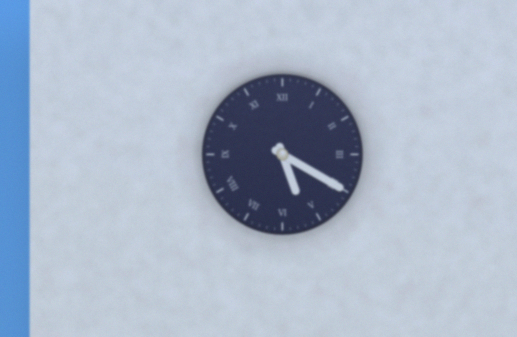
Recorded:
5.20
